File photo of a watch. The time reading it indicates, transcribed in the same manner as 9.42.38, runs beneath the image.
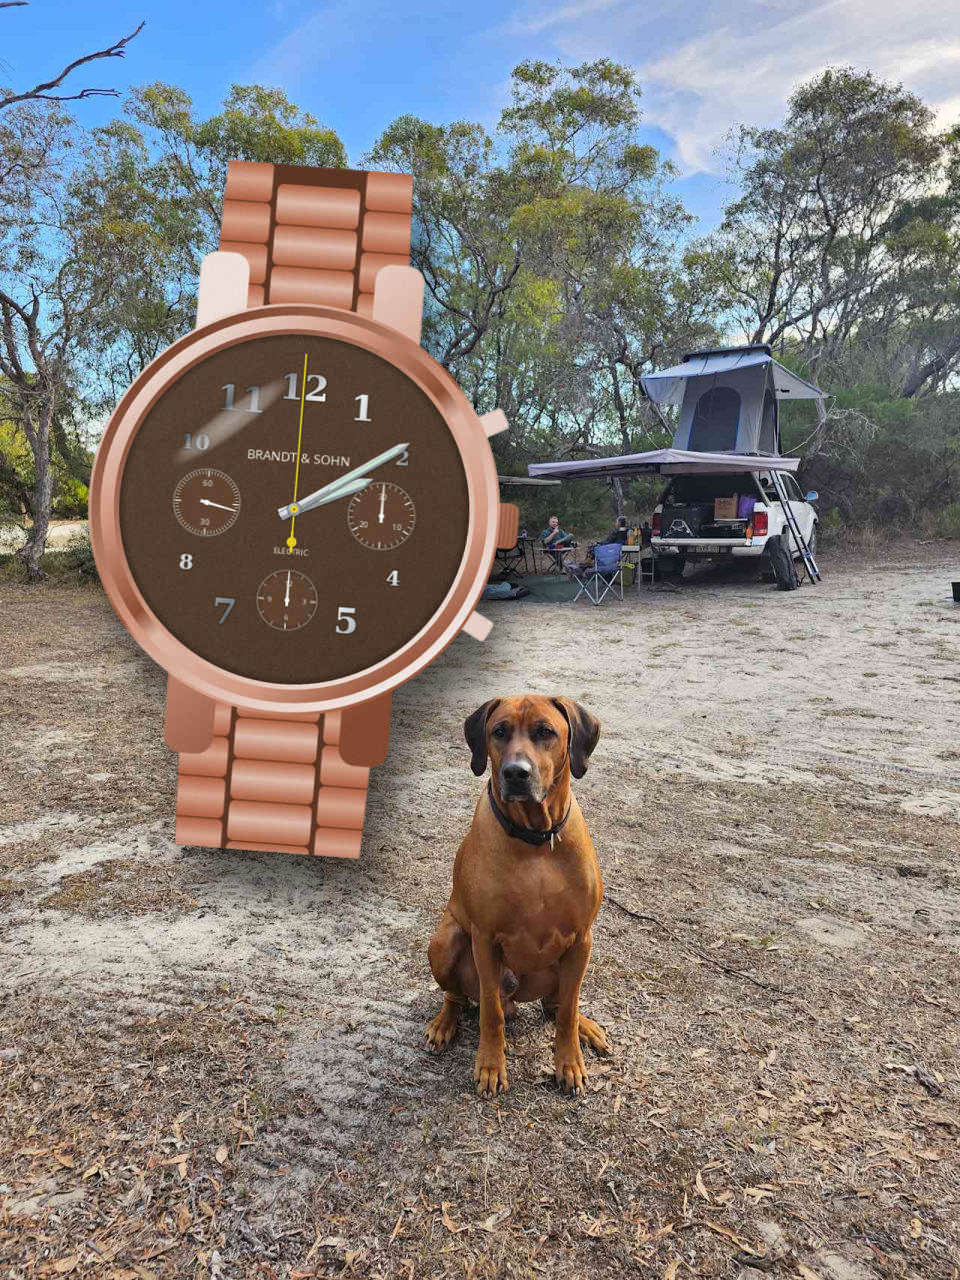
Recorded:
2.09.17
